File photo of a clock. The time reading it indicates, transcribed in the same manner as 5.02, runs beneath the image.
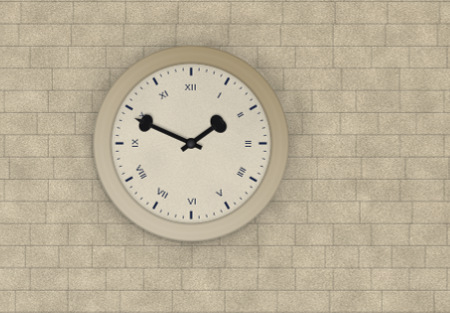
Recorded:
1.49
